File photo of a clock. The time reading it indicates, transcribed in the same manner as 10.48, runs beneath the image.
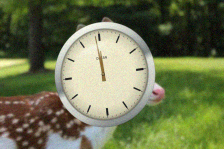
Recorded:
11.59
